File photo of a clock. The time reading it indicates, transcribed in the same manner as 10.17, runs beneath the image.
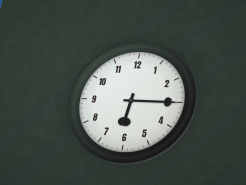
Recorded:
6.15
